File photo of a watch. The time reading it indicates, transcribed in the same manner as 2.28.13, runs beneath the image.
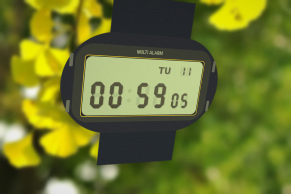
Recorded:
0.59.05
